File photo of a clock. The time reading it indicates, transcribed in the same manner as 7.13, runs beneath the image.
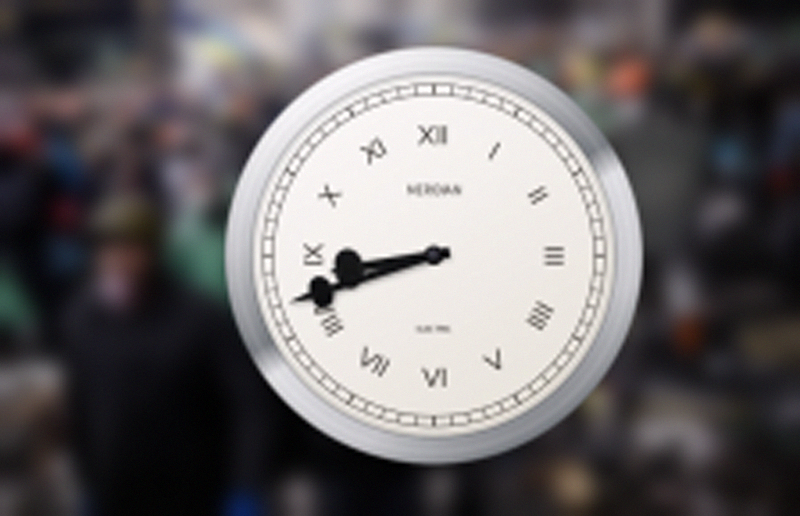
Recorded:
8.42
